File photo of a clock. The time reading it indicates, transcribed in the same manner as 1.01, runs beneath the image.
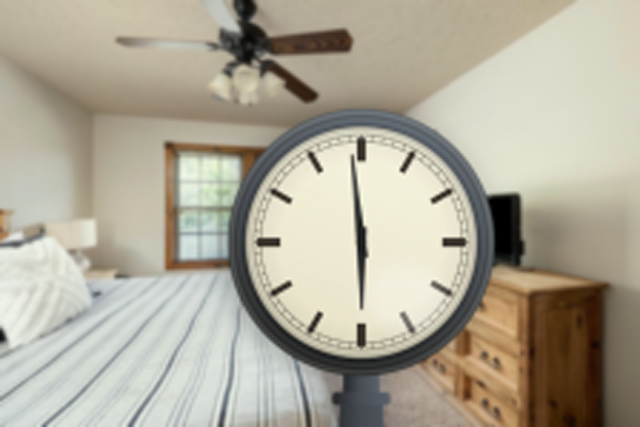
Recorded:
5.59
